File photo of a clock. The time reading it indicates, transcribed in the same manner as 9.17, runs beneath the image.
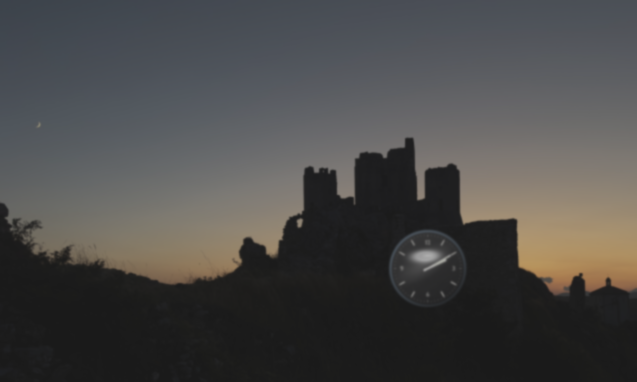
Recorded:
2.10
